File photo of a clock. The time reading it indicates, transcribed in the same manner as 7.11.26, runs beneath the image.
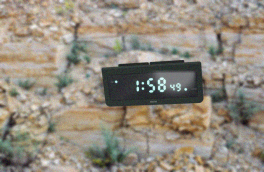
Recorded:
1.58.49
